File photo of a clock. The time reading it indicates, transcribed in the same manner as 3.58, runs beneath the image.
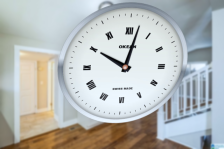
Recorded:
10.02
